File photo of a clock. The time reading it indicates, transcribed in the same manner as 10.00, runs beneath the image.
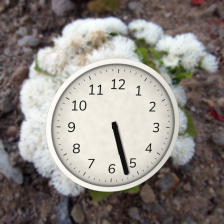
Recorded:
5.27
